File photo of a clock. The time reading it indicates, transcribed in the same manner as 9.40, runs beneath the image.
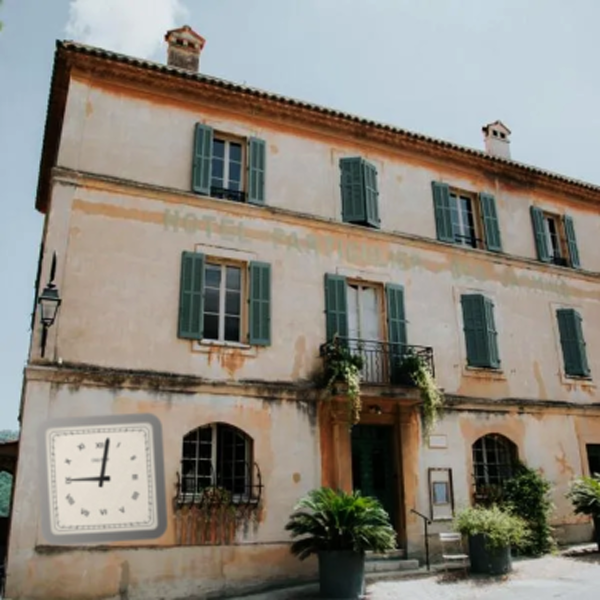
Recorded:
9.02
